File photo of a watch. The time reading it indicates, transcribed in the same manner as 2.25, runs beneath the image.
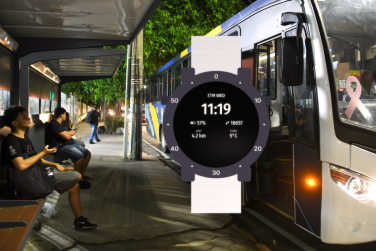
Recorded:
11.19
